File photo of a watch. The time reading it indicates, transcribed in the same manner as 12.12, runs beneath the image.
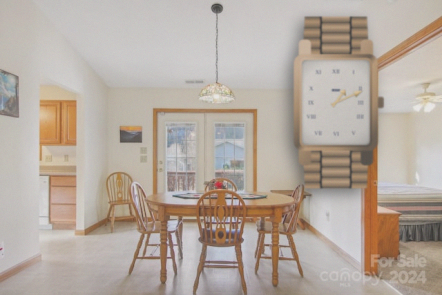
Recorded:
1.11
